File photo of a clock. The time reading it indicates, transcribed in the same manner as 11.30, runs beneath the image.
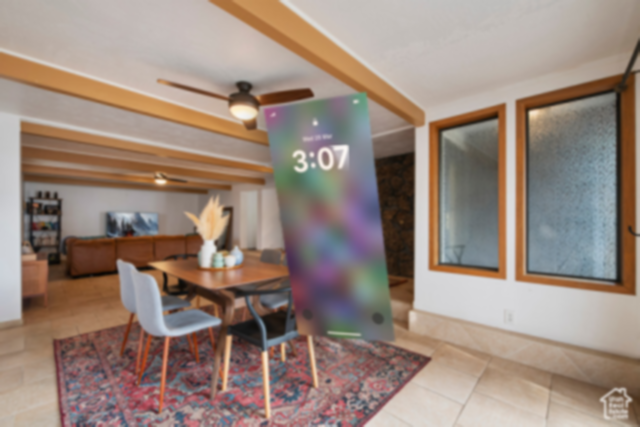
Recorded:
3.07
